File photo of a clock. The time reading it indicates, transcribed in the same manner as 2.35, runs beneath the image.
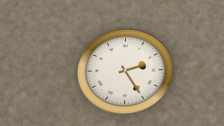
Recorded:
2.25
